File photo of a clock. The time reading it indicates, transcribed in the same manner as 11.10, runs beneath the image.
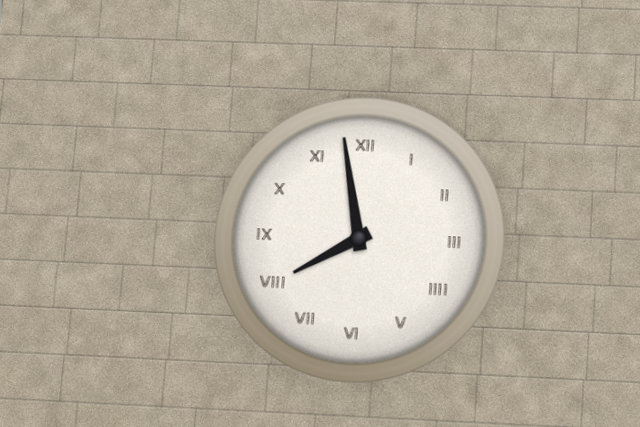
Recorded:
7.58
